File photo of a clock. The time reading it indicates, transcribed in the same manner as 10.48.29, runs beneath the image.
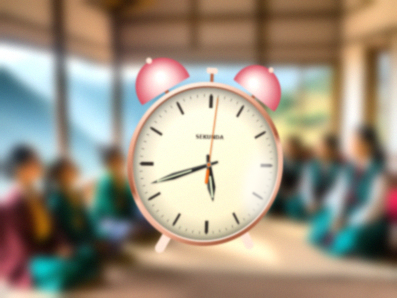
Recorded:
5.42.01
